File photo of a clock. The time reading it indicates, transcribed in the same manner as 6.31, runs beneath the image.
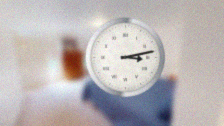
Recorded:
3.13
